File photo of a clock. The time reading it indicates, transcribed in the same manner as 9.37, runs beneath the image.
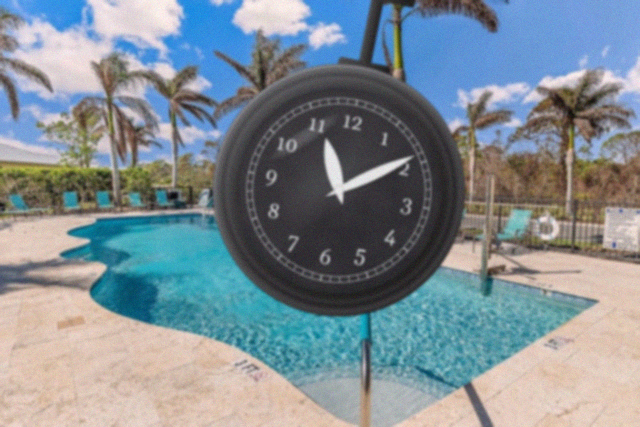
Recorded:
11.09
